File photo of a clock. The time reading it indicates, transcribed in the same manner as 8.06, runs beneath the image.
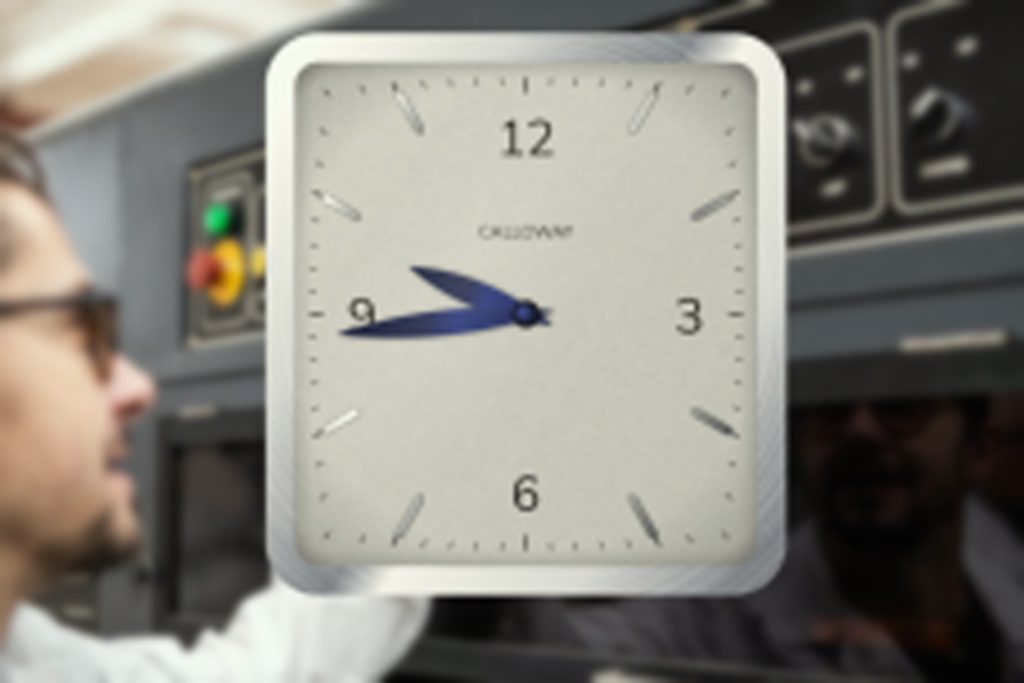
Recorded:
9.44
